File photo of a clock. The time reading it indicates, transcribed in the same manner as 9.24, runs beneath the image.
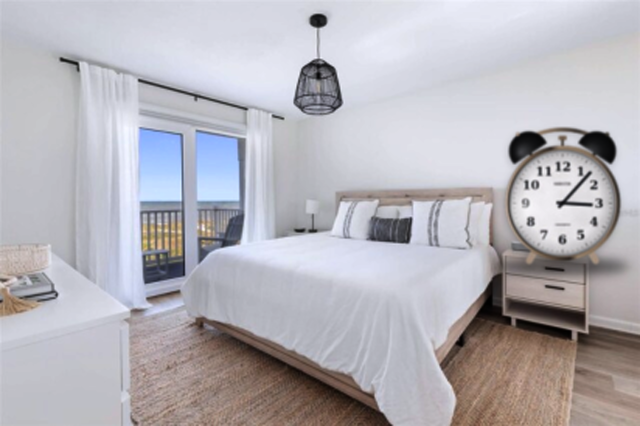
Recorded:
3.07
